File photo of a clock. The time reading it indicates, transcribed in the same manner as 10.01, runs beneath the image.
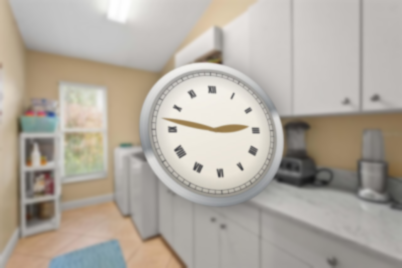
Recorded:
2.47
